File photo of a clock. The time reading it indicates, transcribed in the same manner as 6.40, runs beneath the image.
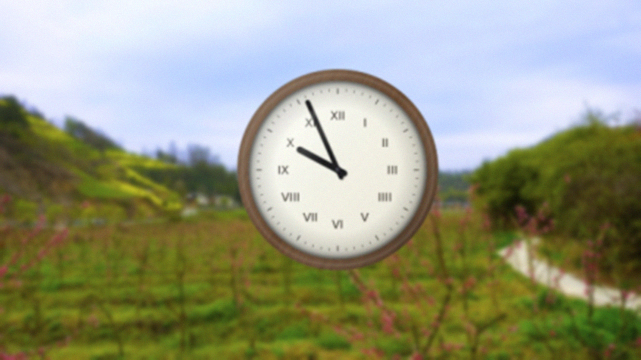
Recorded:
9.56
